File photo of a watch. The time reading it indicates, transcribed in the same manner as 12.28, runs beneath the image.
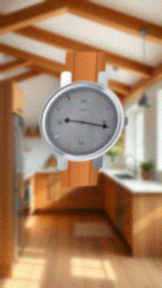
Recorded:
9.17
